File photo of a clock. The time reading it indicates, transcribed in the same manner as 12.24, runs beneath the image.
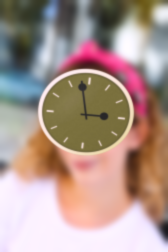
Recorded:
2.58
